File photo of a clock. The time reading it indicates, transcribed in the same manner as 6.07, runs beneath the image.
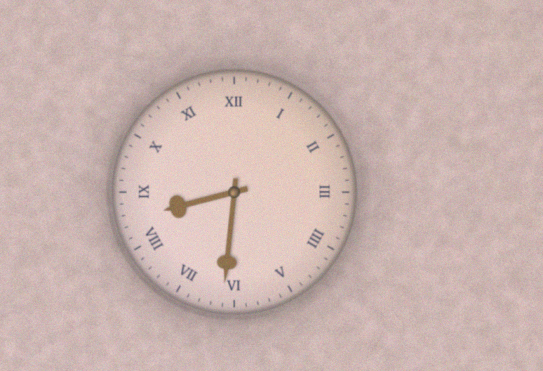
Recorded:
8.31
